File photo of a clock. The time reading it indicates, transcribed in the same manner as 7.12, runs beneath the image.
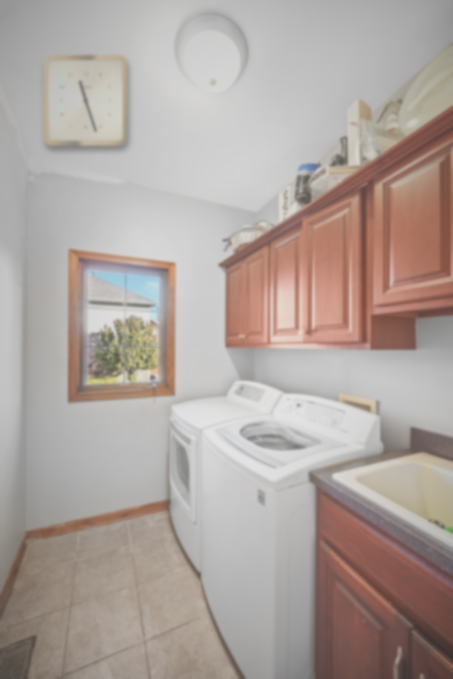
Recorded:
11.27
